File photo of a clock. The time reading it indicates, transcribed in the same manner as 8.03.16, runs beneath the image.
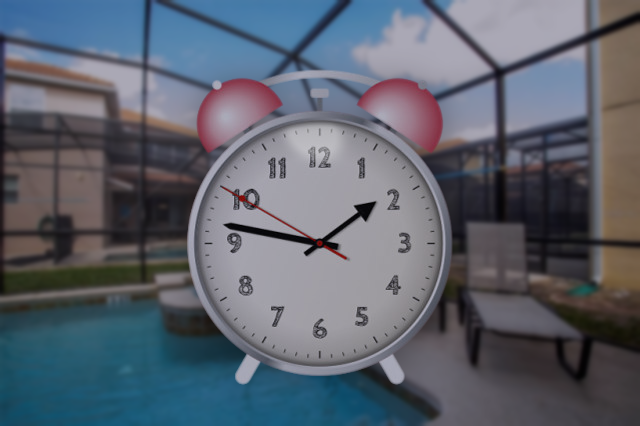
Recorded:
1.46.50
